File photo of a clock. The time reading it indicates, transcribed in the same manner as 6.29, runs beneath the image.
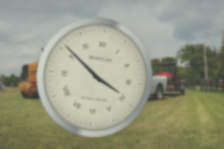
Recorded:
3.51
